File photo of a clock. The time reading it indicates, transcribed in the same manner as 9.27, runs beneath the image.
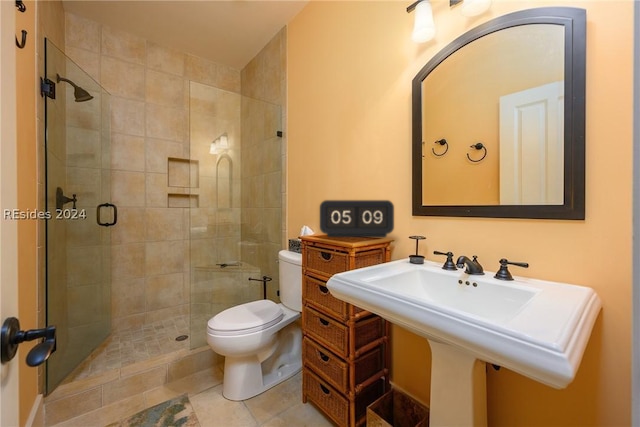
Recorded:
5.09
